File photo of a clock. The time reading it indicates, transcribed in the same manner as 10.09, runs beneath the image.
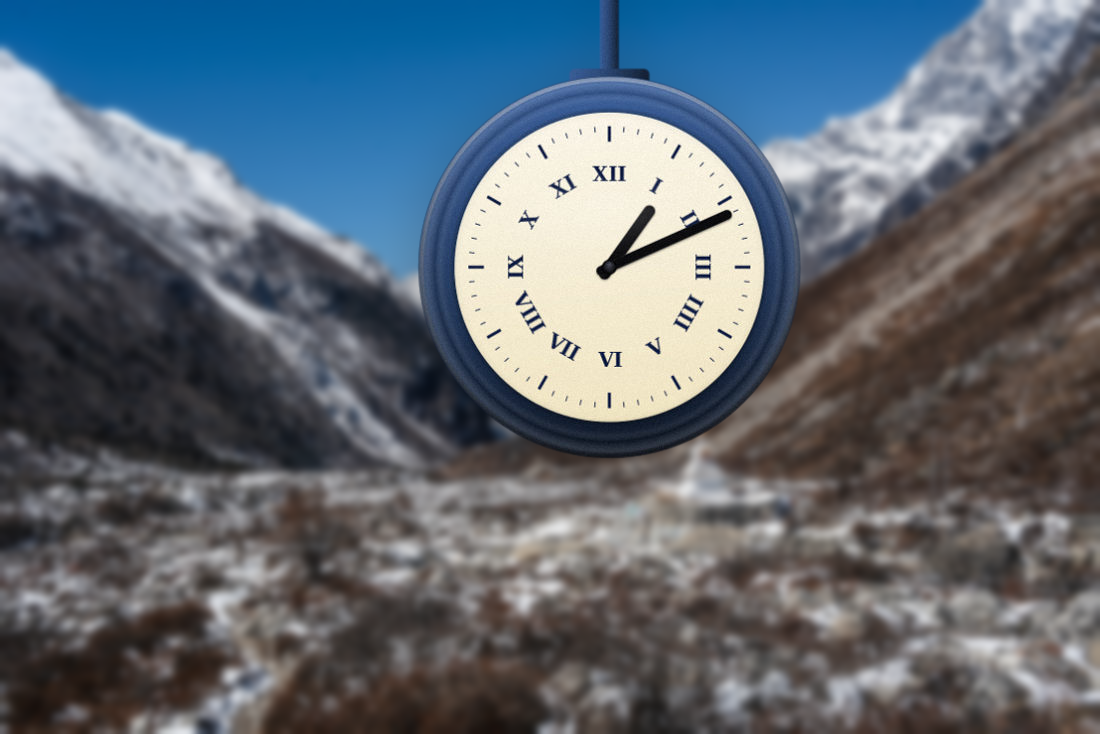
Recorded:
1.11
